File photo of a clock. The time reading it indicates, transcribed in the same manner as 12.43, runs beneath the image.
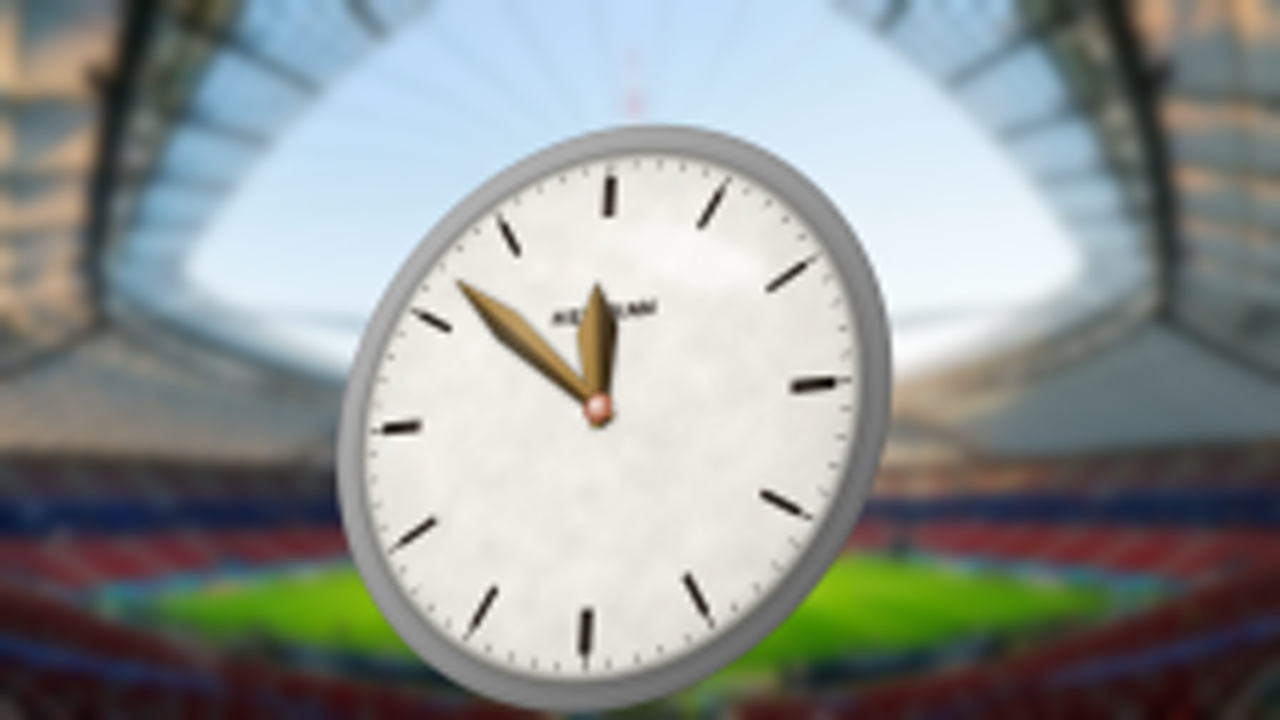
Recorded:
11.52
